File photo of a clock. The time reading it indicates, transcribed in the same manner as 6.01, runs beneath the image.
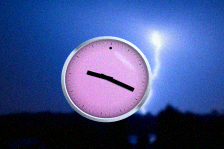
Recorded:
9.18
